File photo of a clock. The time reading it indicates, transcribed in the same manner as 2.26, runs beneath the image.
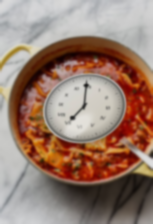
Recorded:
6.59
